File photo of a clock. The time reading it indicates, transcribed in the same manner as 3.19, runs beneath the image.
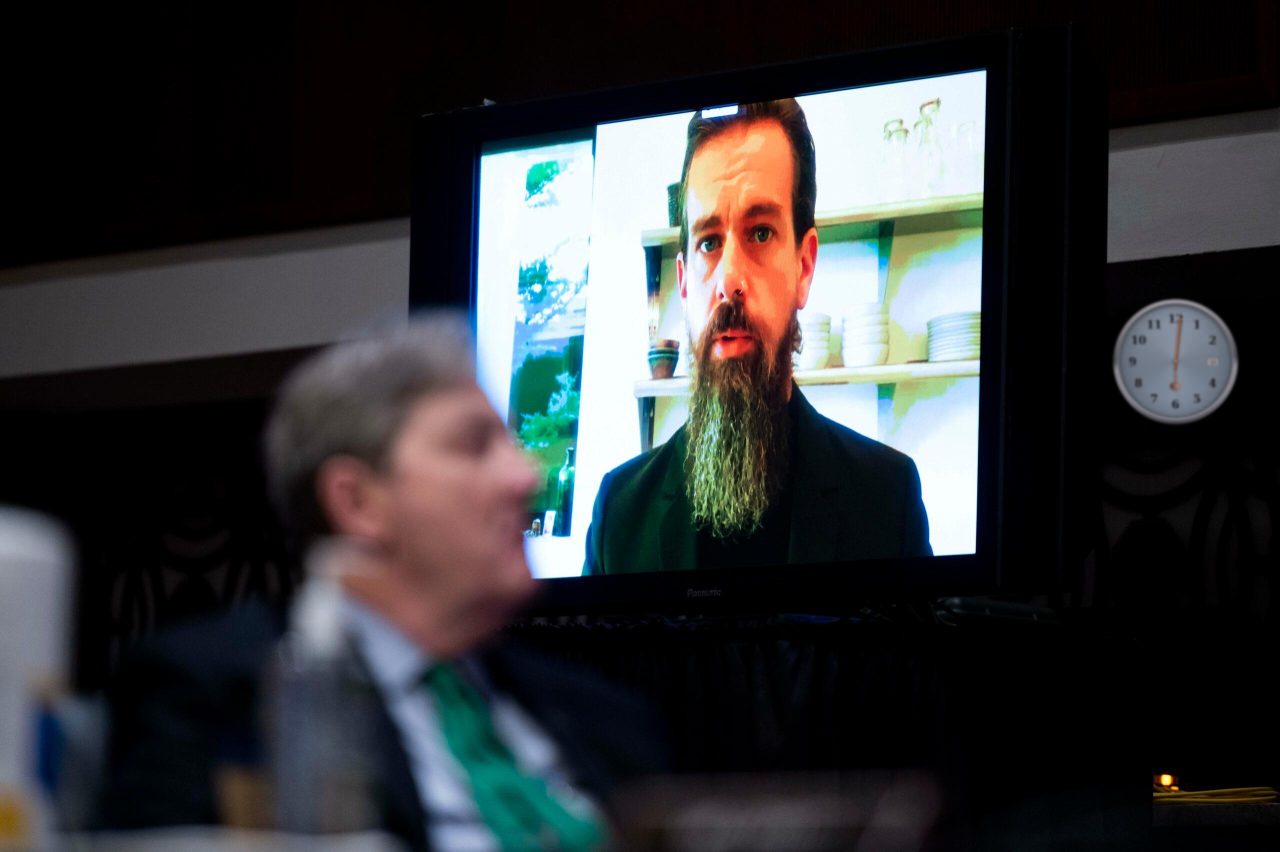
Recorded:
6.01
